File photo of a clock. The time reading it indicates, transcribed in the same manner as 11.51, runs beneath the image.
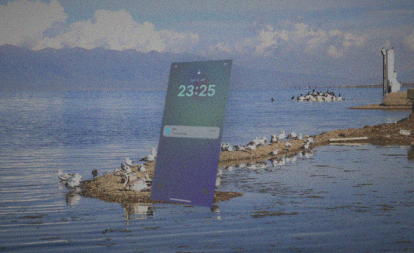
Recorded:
23.25
